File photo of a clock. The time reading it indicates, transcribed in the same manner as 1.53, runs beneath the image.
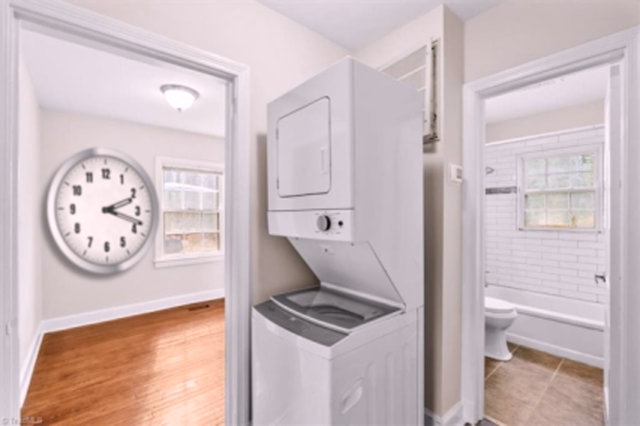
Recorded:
2.18
